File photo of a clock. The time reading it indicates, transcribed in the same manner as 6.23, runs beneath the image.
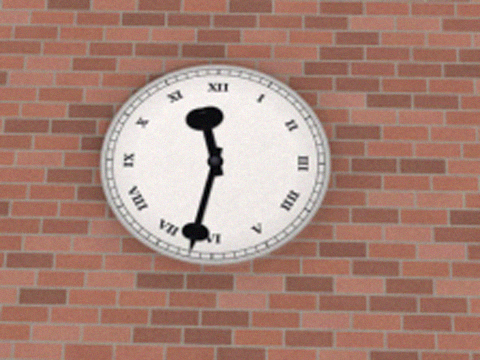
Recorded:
11.32
